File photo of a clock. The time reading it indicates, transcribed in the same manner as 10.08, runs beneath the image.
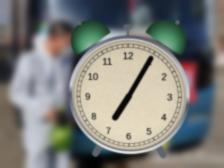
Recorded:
7.05
